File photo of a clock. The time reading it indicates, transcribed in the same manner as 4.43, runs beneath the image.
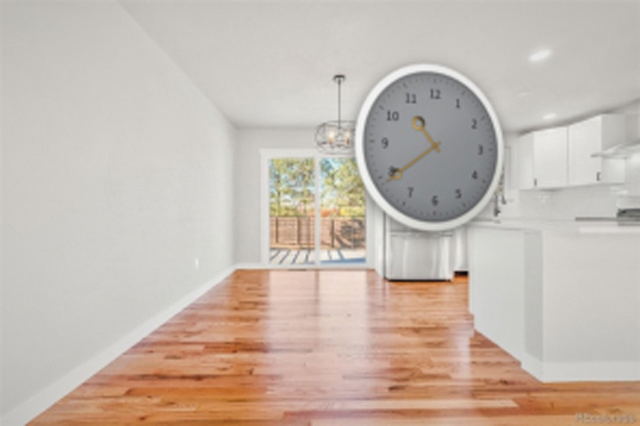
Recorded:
10.39
